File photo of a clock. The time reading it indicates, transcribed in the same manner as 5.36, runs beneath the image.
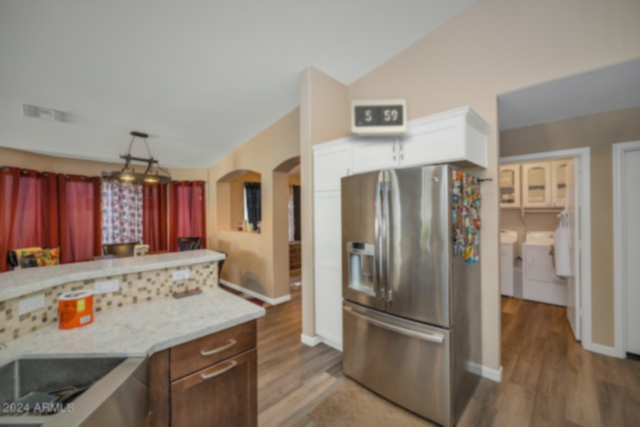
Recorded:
5.59
